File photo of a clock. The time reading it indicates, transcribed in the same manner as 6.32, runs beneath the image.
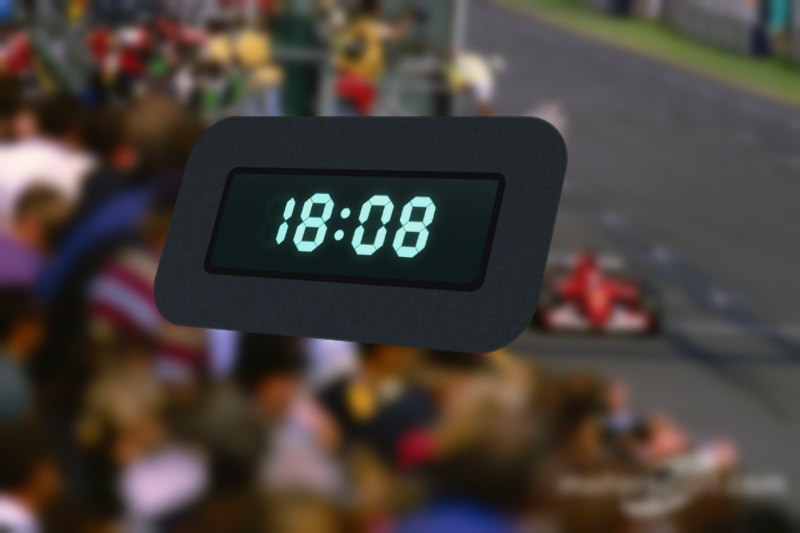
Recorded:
18.08
